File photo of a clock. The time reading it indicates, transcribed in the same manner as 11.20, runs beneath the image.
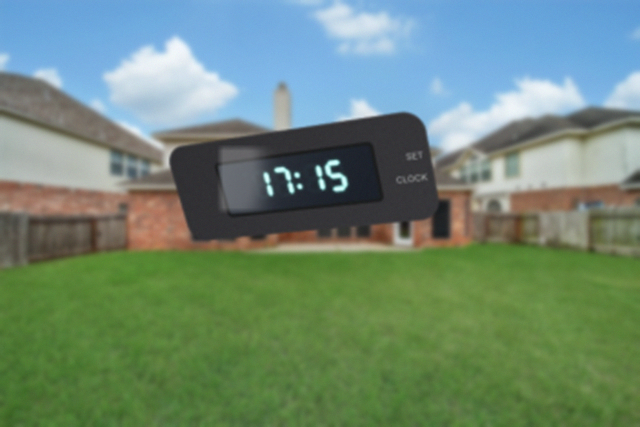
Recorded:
17.15
